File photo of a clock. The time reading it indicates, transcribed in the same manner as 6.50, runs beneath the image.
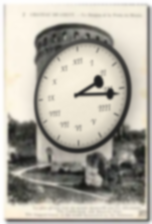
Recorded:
2.16
